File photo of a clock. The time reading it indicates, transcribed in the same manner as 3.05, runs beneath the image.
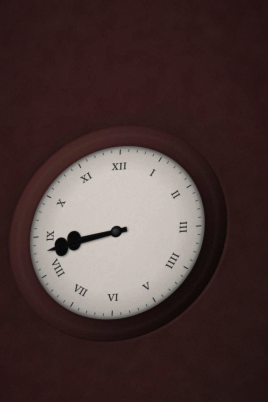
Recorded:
8.43
